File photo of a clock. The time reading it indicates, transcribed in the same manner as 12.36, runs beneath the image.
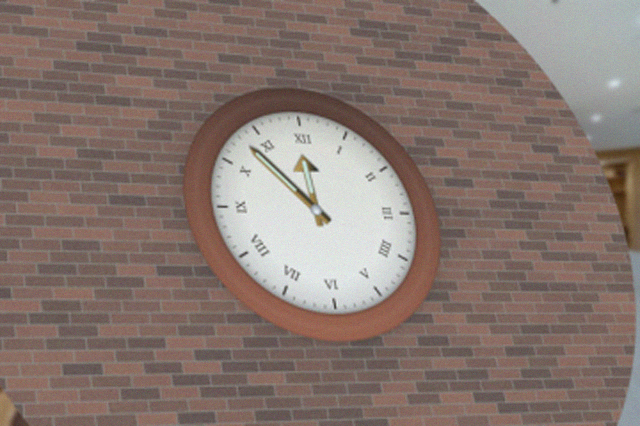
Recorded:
11.53
